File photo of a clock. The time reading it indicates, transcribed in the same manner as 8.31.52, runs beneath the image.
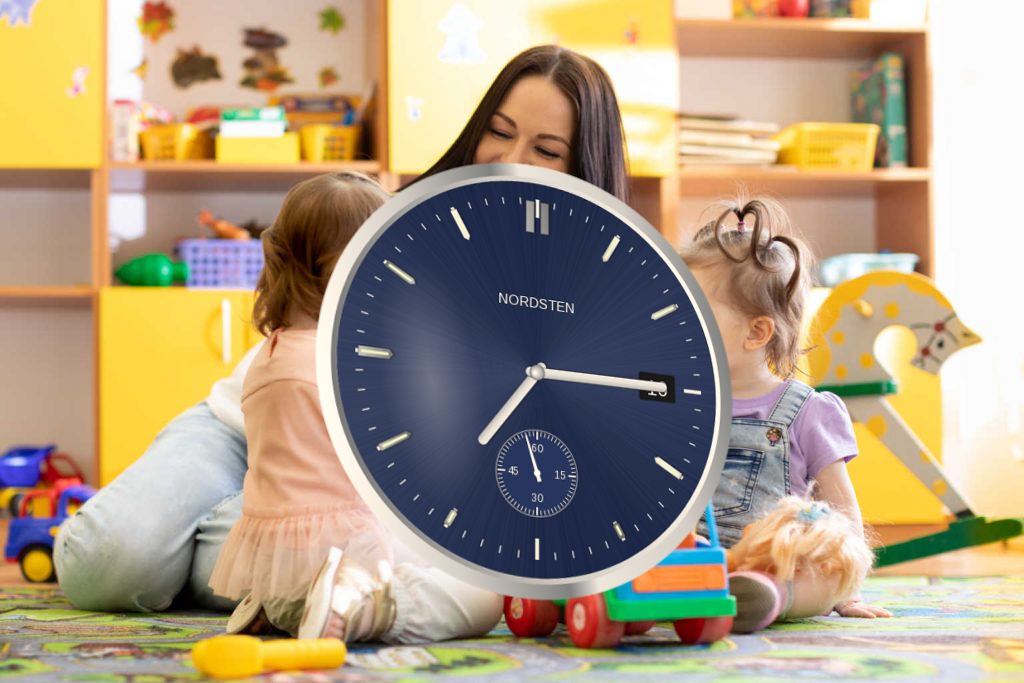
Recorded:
7.14.57
